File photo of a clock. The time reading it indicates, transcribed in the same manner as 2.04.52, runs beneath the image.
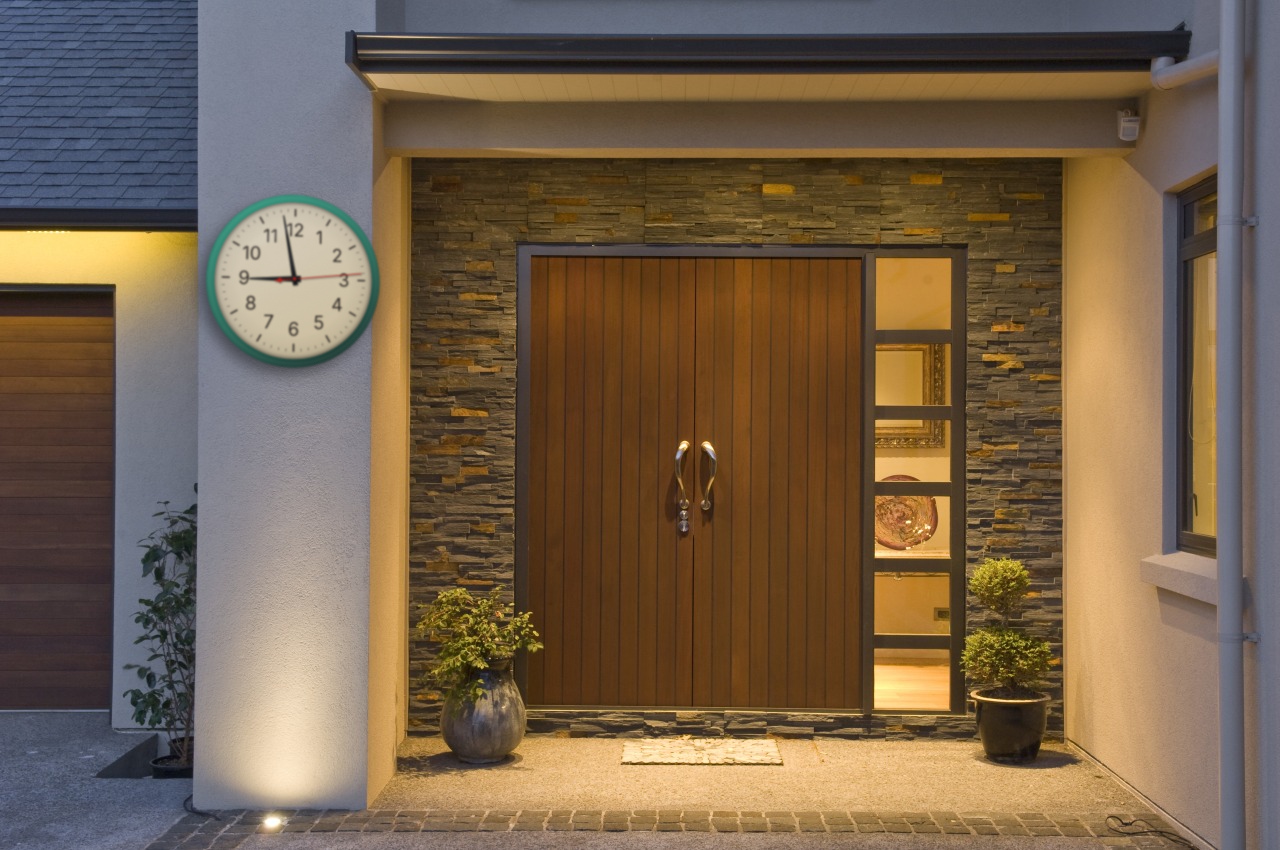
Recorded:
8.58.14
